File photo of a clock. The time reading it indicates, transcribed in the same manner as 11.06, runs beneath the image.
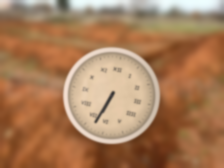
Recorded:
6.33
